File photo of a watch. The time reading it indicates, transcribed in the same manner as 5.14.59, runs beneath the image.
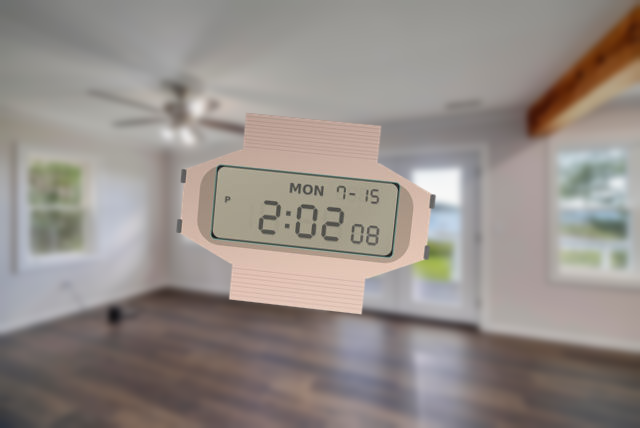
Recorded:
2.02.08
